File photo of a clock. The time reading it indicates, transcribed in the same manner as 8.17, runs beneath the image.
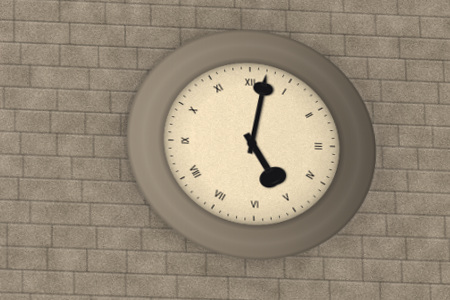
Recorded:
5.02
